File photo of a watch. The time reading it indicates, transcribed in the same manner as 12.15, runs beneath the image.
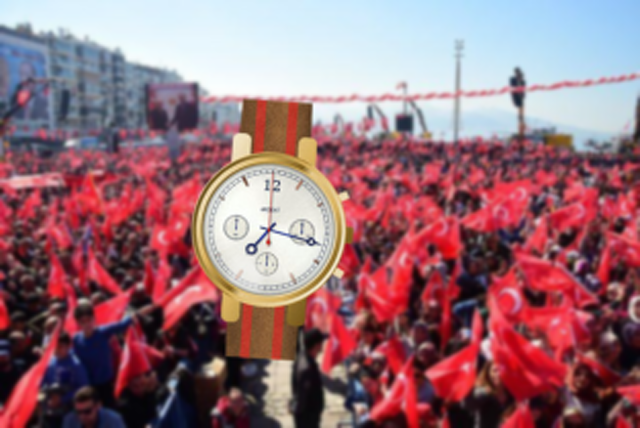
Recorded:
7.17
